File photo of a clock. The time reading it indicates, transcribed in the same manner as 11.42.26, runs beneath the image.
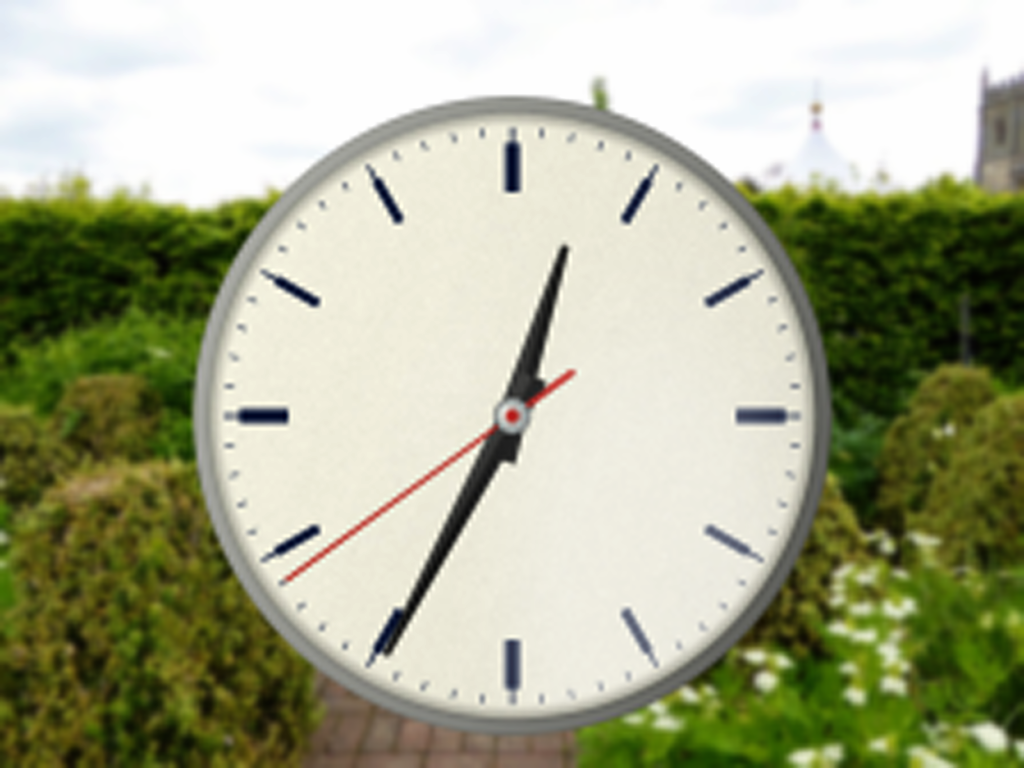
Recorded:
12.34.39
